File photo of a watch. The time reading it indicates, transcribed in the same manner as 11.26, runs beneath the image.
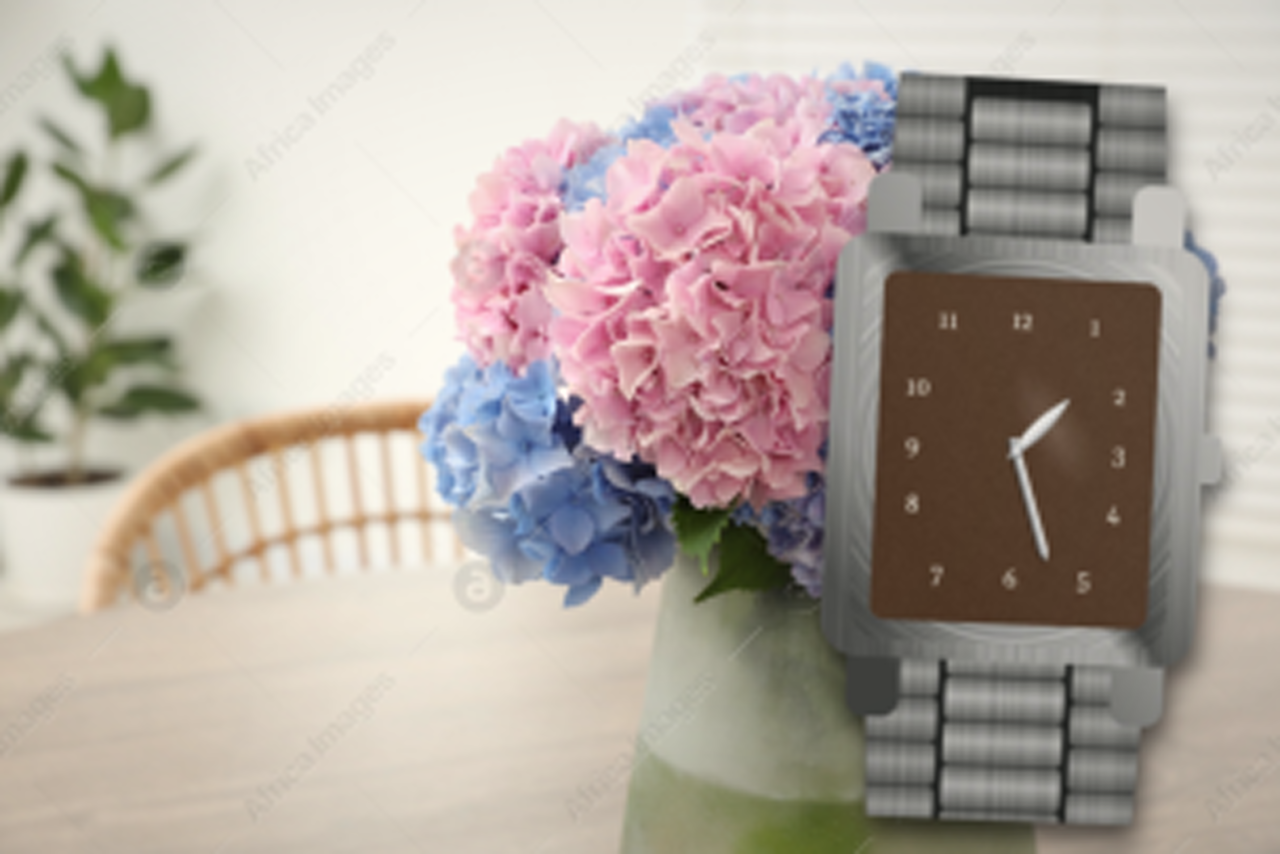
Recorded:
1.27
